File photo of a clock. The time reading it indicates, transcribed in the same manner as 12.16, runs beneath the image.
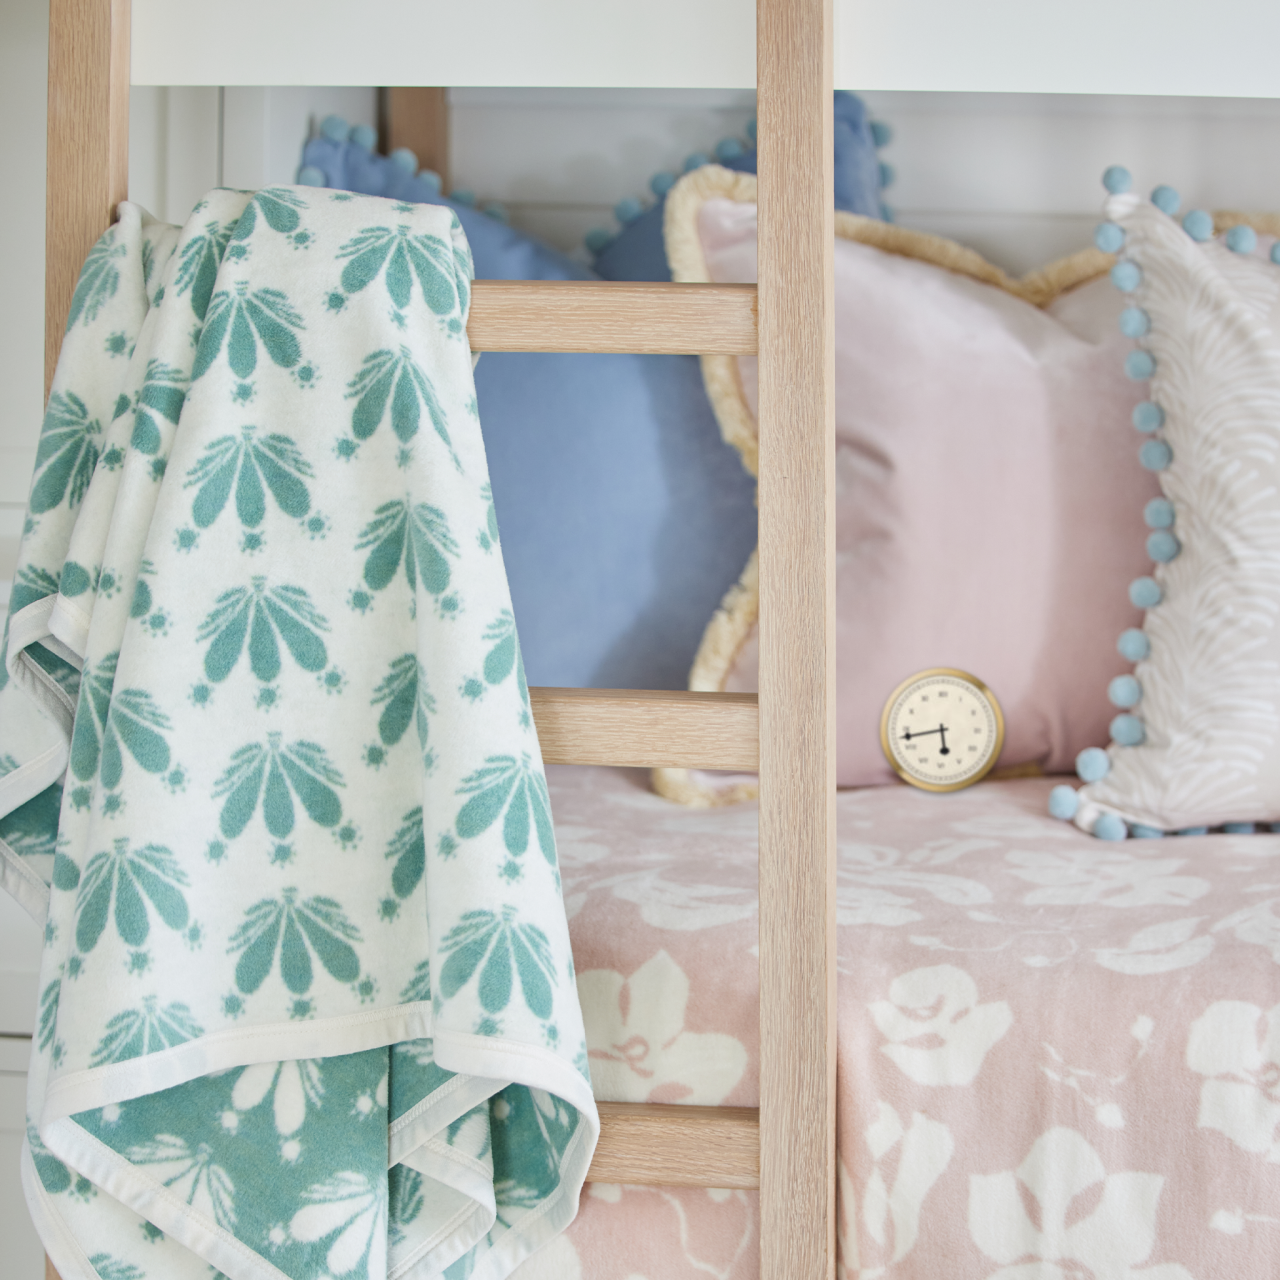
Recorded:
5.43
